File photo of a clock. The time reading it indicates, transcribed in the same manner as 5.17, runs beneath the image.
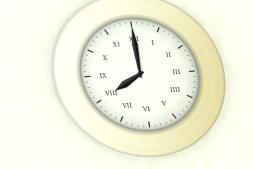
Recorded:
8.00
